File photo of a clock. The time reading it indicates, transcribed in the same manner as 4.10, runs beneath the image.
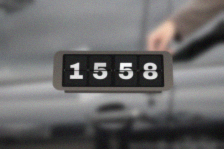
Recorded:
15.58
